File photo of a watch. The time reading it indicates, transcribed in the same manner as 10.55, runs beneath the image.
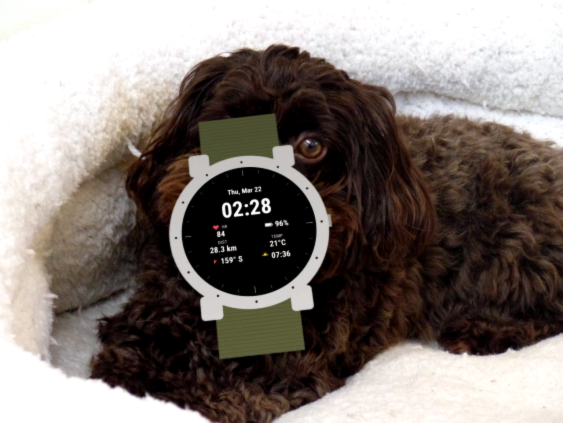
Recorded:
2.28
